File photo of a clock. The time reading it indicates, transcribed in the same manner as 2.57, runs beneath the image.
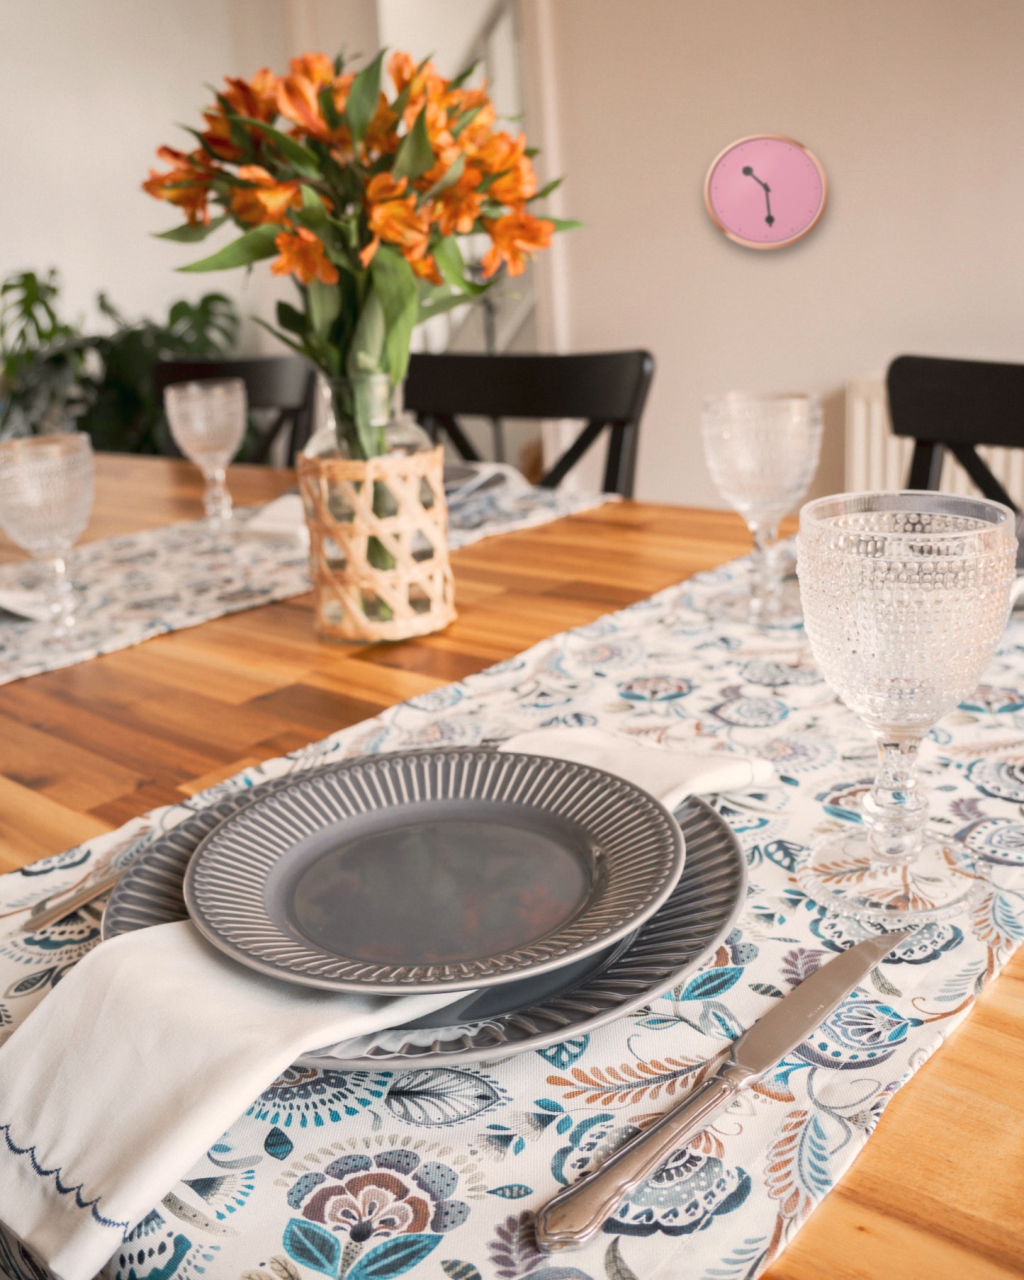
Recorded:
10.29
